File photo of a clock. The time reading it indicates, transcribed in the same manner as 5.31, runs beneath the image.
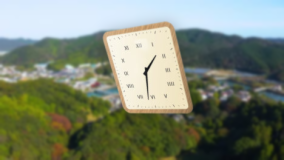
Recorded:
1.32
